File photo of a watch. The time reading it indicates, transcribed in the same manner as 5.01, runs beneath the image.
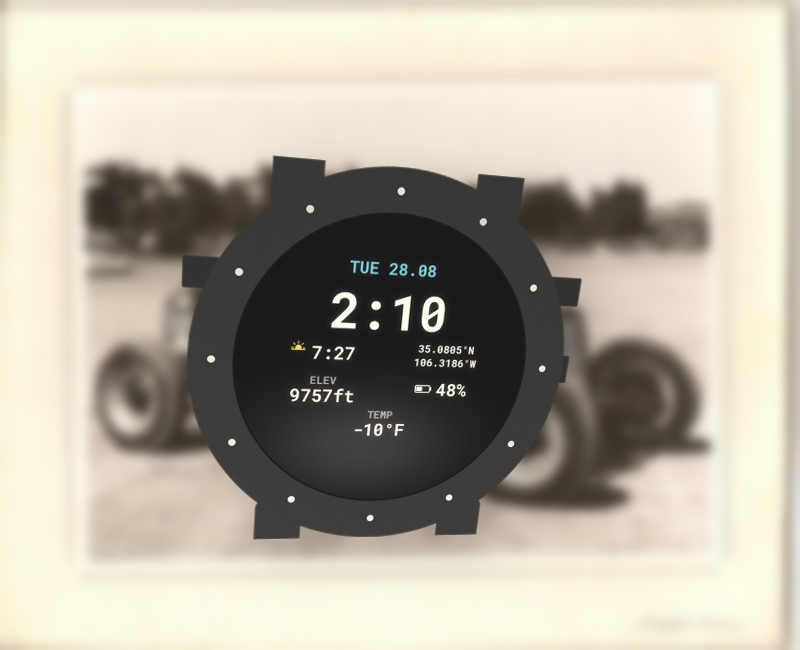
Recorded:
2.10
